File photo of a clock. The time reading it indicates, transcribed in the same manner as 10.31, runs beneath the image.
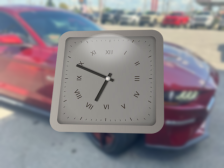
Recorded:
6.49
